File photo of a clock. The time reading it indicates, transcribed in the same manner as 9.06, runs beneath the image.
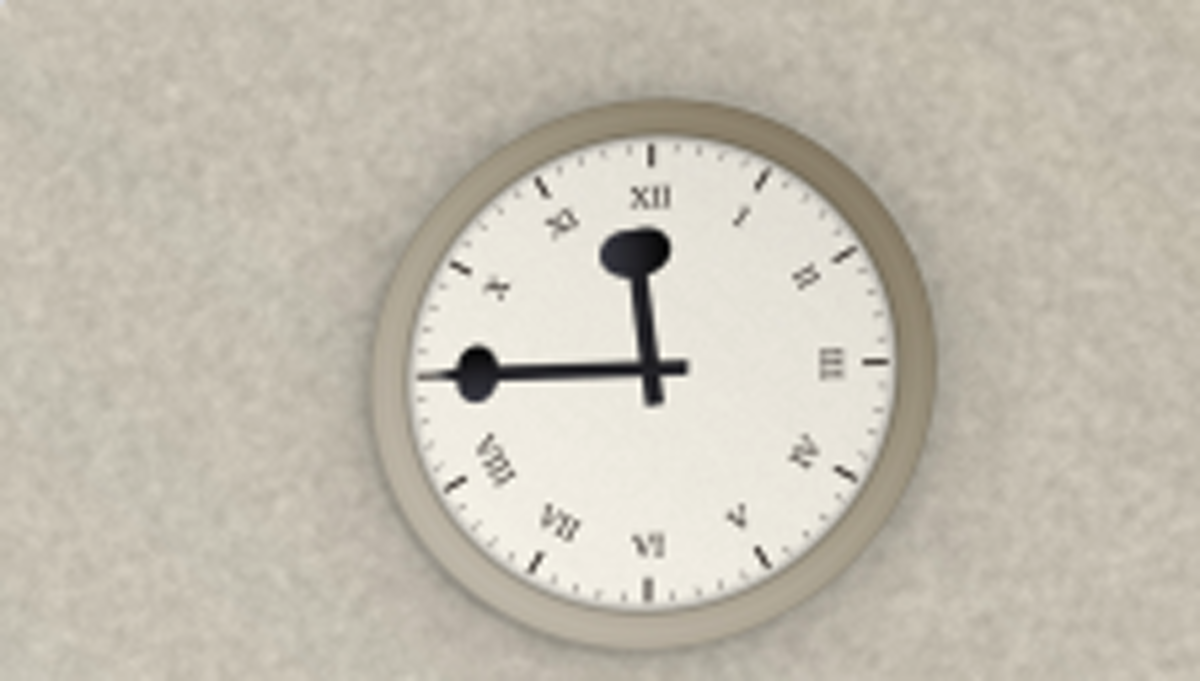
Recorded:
11.45
